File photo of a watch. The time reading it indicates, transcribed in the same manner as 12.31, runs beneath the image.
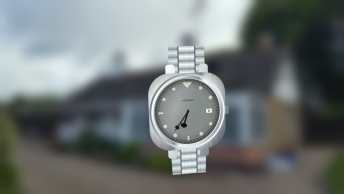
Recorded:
6.36
